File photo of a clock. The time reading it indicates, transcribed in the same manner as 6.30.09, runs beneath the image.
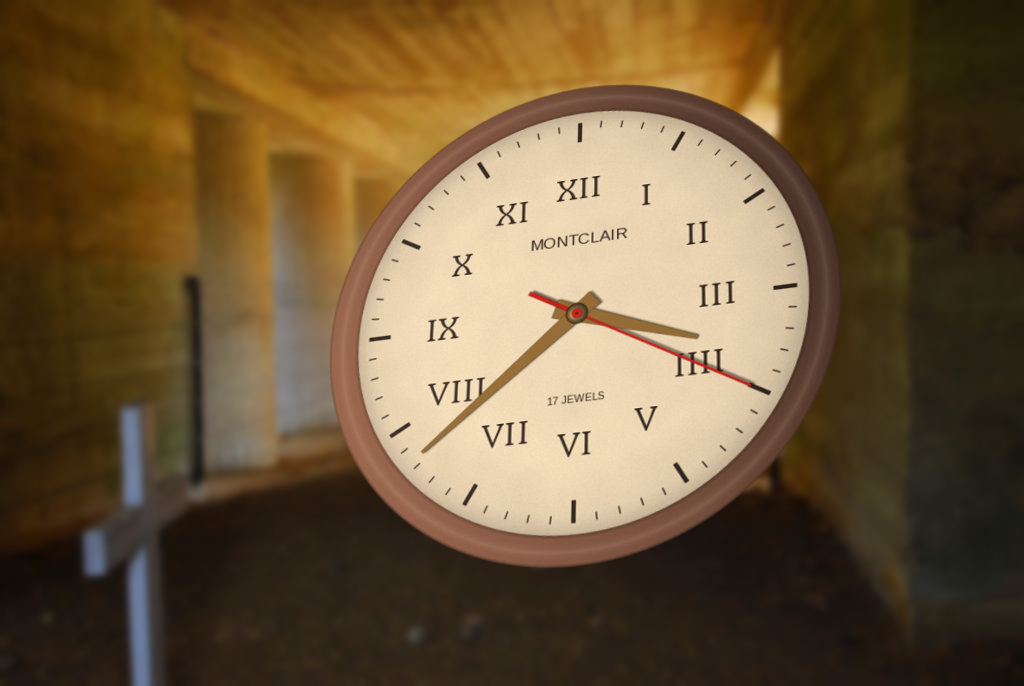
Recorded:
3.38.20
